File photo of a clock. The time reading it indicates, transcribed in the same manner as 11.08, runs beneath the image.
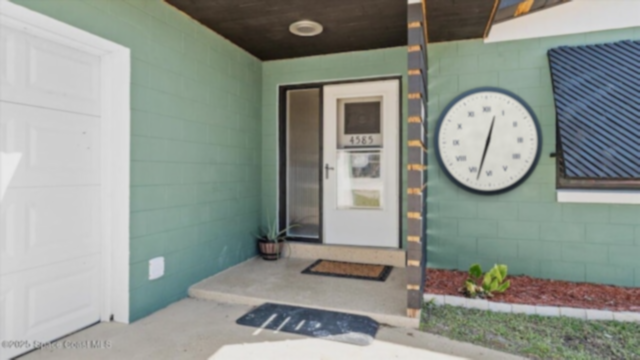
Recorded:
12.33
